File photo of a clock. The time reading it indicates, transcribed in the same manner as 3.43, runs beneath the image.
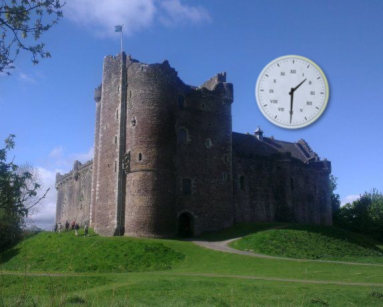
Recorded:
1.30
